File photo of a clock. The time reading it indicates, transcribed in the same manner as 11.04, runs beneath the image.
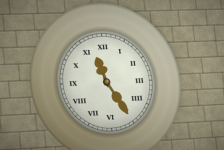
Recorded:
11.25
